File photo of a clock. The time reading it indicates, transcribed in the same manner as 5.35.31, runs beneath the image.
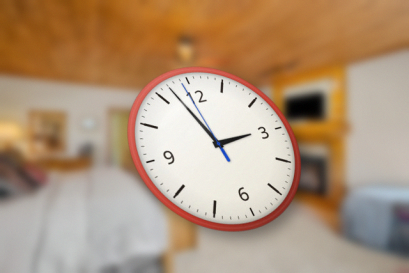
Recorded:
2.56.59
